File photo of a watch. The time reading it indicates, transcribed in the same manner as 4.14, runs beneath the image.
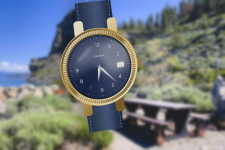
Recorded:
6.23
